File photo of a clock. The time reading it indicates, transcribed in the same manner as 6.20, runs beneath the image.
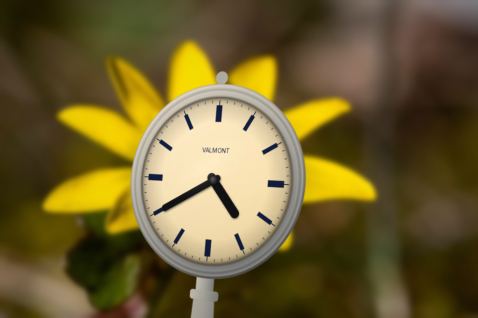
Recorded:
4.40
